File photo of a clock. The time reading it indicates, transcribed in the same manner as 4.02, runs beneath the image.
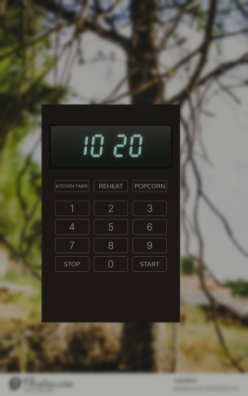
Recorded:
10.20
